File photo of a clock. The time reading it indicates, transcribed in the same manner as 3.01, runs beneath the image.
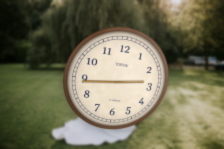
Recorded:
2.44
